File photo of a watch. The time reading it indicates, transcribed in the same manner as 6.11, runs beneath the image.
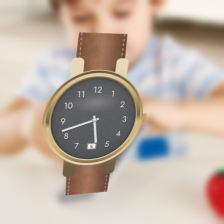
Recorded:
5.42
